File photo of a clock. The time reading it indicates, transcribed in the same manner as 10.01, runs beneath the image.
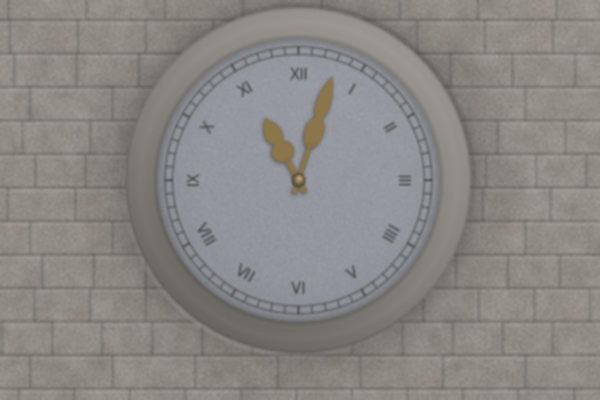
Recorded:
11.03
